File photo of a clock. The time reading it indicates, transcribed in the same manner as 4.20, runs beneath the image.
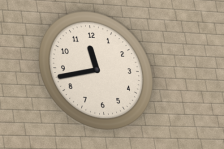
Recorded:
11.43
